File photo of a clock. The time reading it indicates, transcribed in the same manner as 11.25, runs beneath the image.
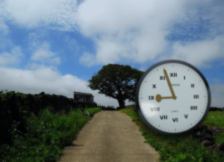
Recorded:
8.57
